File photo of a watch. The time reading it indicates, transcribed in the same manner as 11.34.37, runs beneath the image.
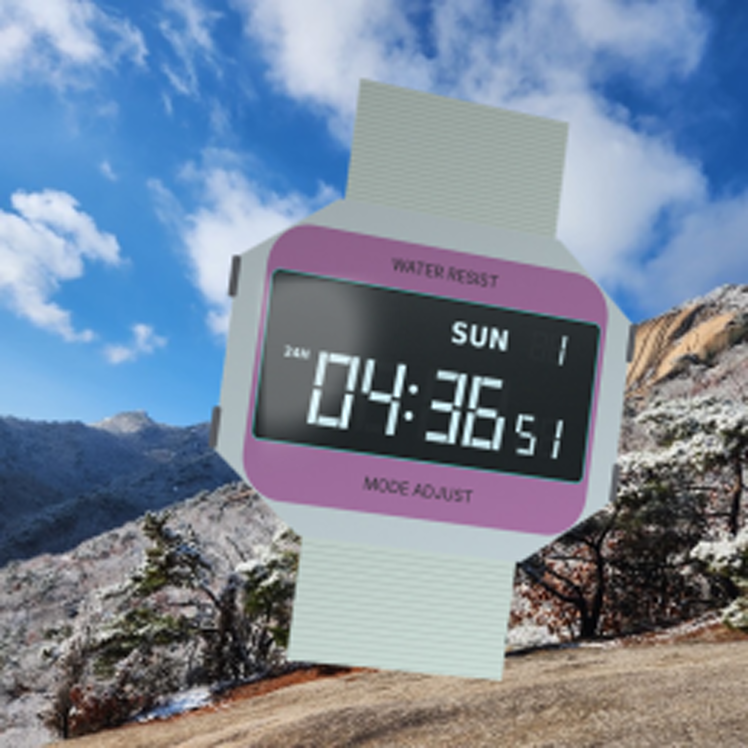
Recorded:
4.36.51
